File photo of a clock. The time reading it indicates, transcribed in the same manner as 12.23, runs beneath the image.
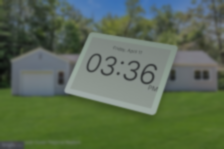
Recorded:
3.36
